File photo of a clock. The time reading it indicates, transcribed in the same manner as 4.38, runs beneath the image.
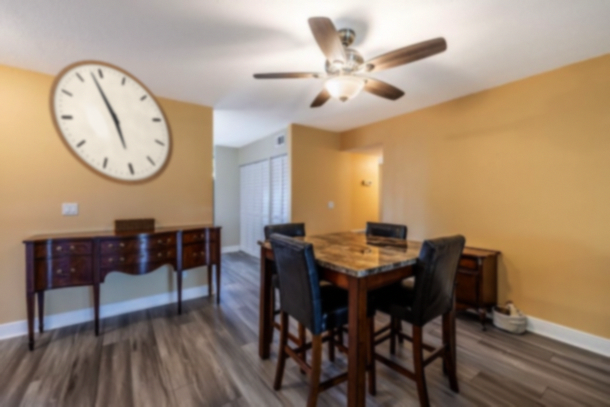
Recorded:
5.58
